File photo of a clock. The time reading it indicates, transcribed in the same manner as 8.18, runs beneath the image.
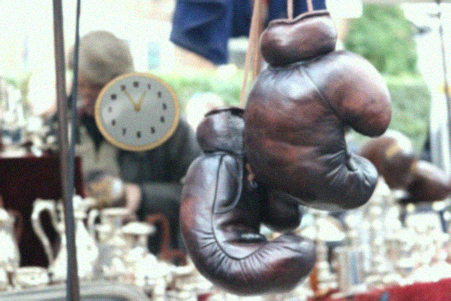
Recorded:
12.55
